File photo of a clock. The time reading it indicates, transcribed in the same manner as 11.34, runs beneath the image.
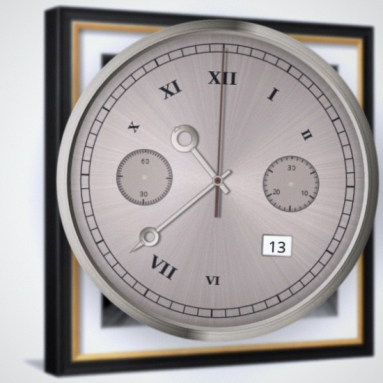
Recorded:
10.38
